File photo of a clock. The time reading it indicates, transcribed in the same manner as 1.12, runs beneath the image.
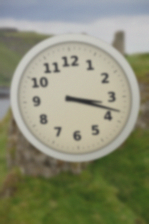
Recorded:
3.18
